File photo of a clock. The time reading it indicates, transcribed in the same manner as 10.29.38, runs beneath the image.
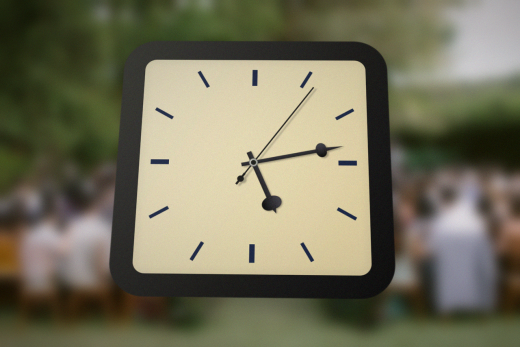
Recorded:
5.13.06
